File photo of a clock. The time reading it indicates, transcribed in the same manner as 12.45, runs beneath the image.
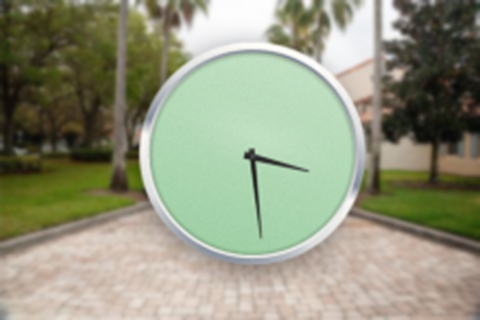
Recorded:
3.29
